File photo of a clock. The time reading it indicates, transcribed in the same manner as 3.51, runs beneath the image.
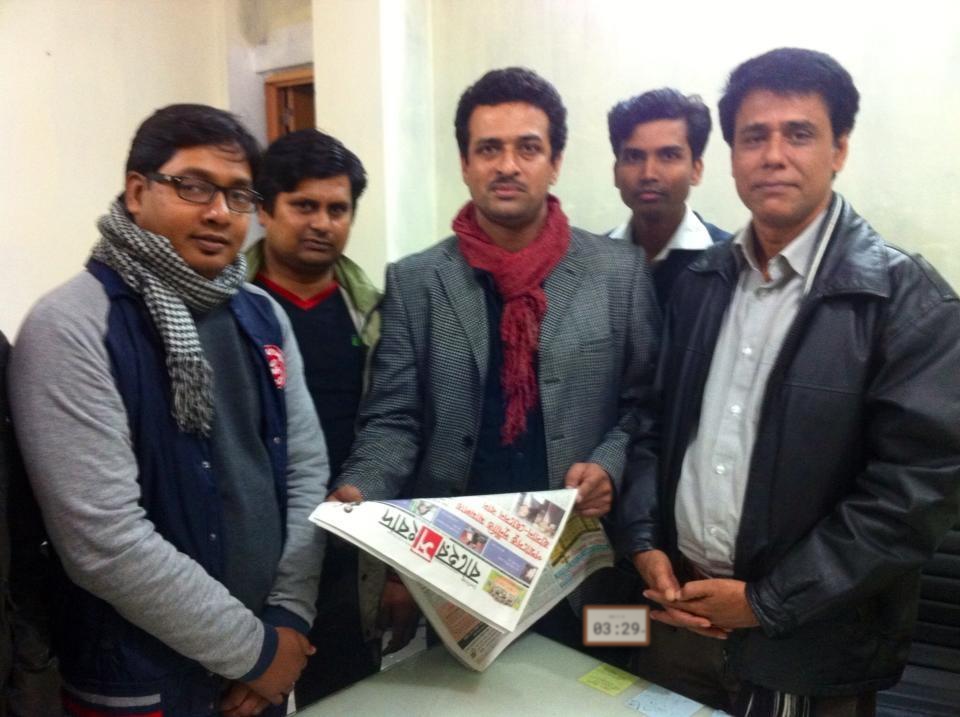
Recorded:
3.29
